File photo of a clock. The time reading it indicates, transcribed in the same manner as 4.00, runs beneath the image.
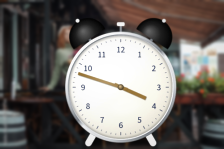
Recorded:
3.48
